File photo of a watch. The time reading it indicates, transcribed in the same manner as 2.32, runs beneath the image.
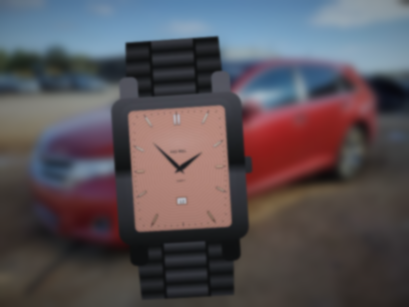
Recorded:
1.53
